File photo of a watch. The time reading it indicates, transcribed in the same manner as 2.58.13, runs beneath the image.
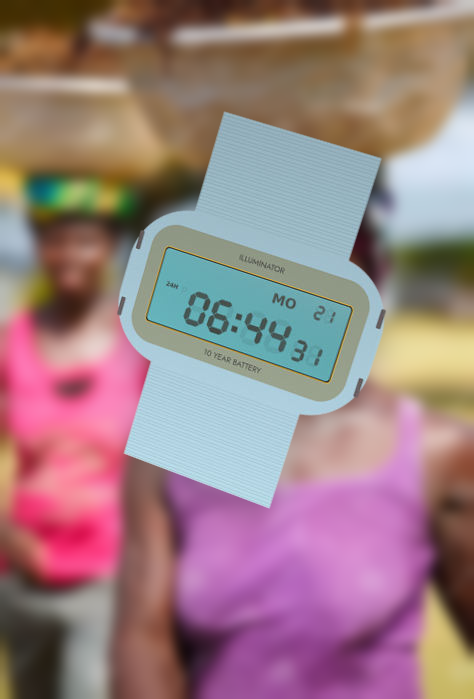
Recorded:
6.44.31
